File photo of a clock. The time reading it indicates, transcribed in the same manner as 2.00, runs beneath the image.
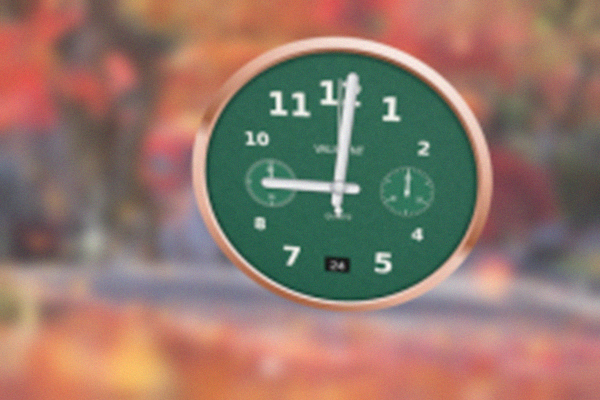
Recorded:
9.01
